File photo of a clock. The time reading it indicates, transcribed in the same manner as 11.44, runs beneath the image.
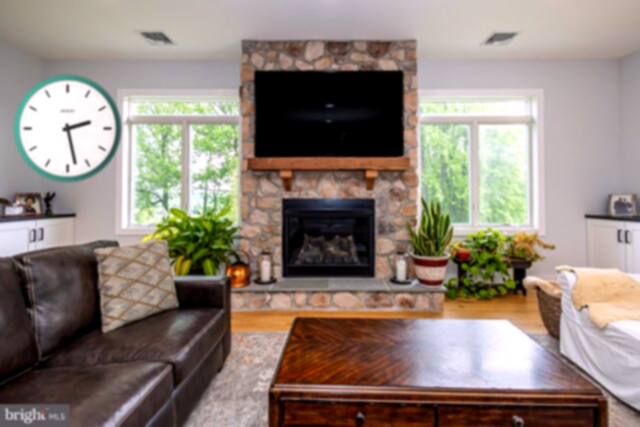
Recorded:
2.28
